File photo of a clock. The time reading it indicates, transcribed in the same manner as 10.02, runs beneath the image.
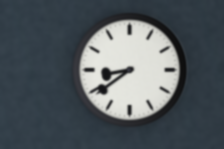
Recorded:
8.39
